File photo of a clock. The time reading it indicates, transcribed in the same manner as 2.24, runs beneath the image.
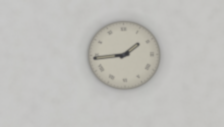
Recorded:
1.44
